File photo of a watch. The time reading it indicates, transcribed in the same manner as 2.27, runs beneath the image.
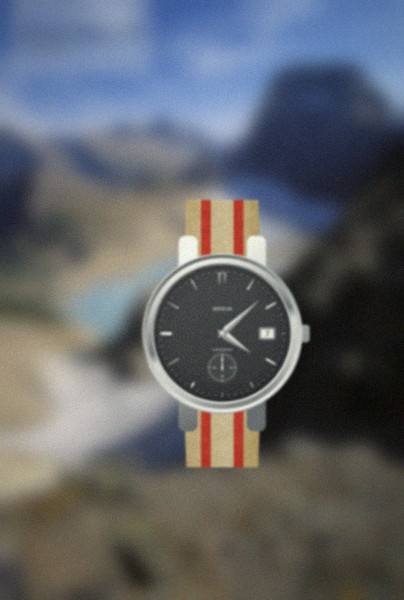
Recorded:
4.08
